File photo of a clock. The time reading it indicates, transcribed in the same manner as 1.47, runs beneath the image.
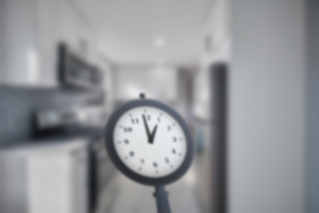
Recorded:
12.59
